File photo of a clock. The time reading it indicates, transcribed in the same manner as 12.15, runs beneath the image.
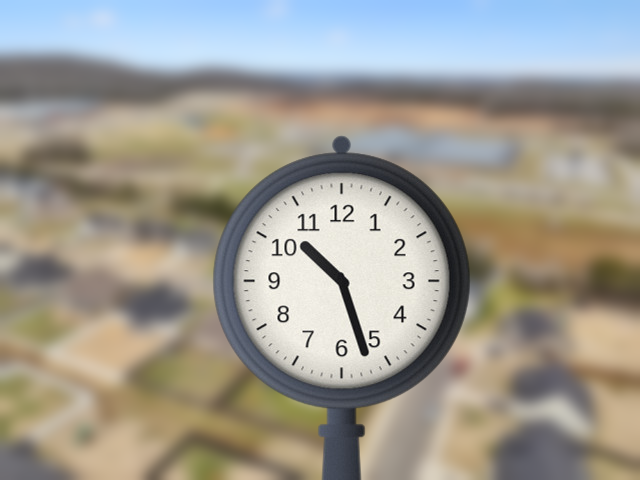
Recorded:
10.27
